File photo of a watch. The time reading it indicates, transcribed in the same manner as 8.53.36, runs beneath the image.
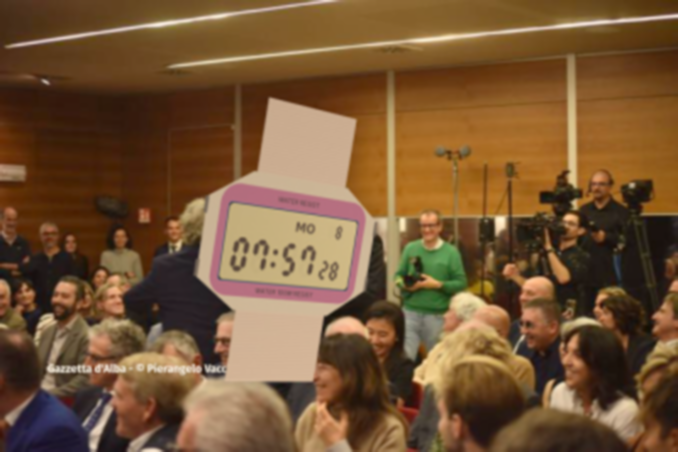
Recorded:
7.57.28
